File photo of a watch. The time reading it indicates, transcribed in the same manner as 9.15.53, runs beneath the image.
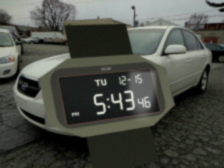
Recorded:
5.43.46
